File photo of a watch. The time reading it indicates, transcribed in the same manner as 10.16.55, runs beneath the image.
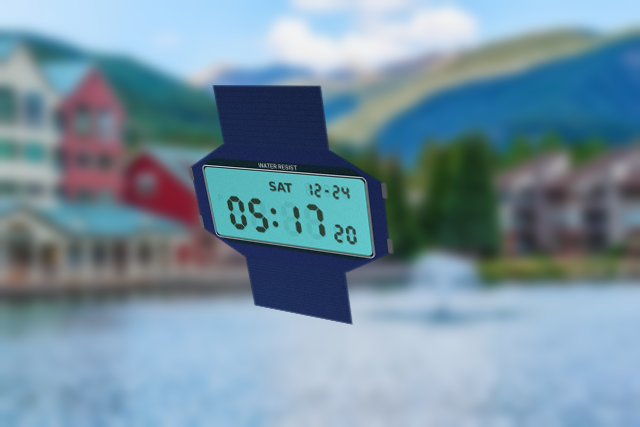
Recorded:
5.17.20
